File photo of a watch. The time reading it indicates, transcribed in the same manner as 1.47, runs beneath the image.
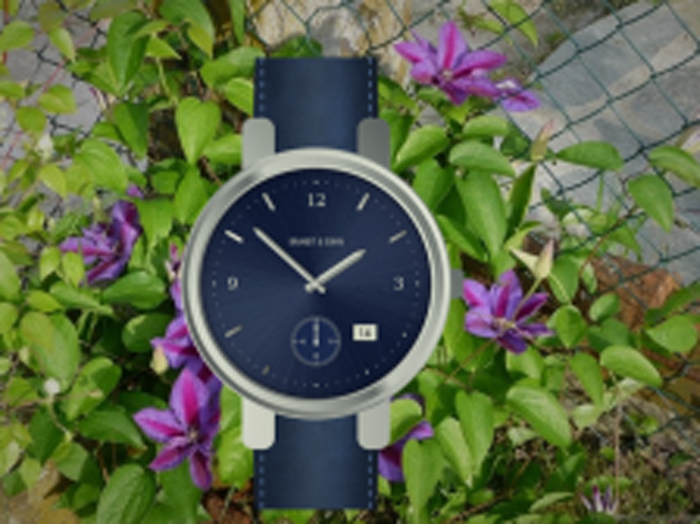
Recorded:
1.52
